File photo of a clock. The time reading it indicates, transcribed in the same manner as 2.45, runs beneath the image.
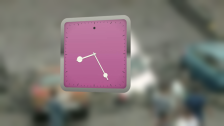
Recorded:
8.25
